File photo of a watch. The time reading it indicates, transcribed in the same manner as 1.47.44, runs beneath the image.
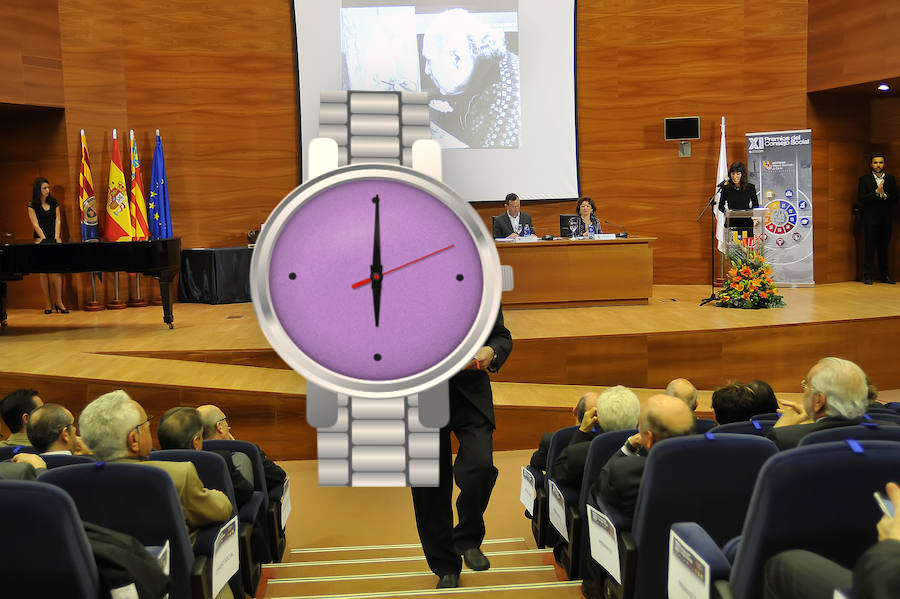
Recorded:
6.00.11
